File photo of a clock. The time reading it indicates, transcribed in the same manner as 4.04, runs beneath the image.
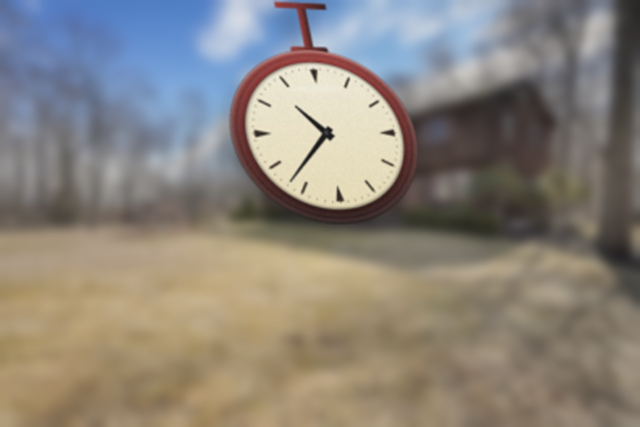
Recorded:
10.37
